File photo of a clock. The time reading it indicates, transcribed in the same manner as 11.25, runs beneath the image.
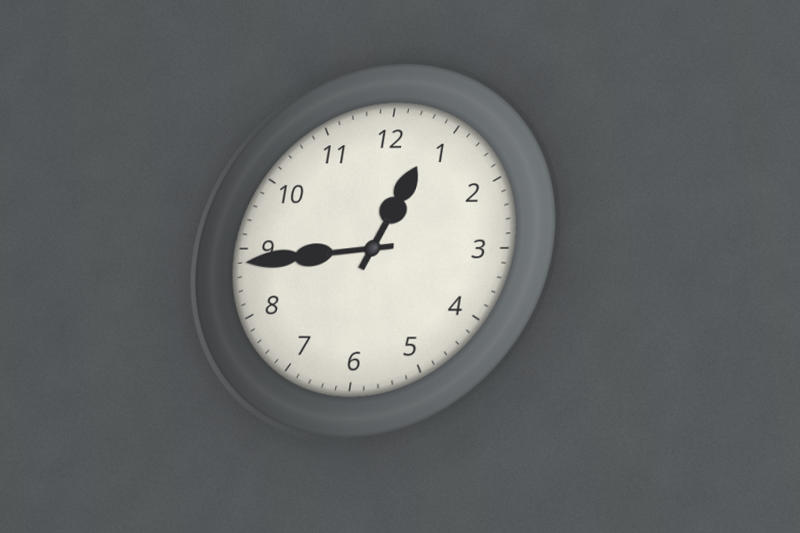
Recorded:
12.44
